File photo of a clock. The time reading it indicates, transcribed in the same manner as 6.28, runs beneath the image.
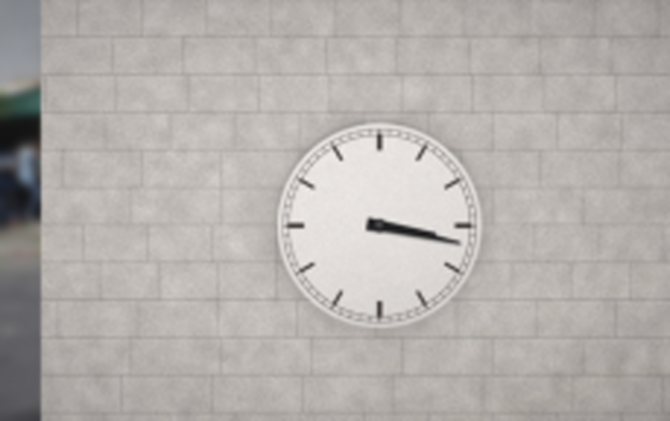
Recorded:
3.17
